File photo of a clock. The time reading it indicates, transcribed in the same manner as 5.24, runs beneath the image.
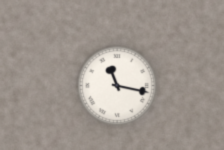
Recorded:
11.17
